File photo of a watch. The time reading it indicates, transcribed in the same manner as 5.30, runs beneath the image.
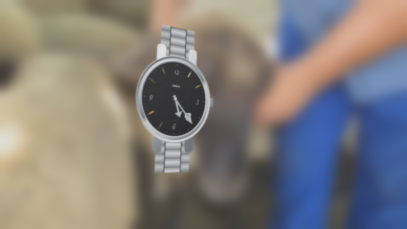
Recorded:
5.23
